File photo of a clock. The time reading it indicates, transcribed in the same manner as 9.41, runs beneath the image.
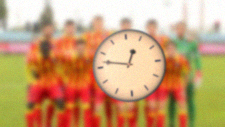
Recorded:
12.47
